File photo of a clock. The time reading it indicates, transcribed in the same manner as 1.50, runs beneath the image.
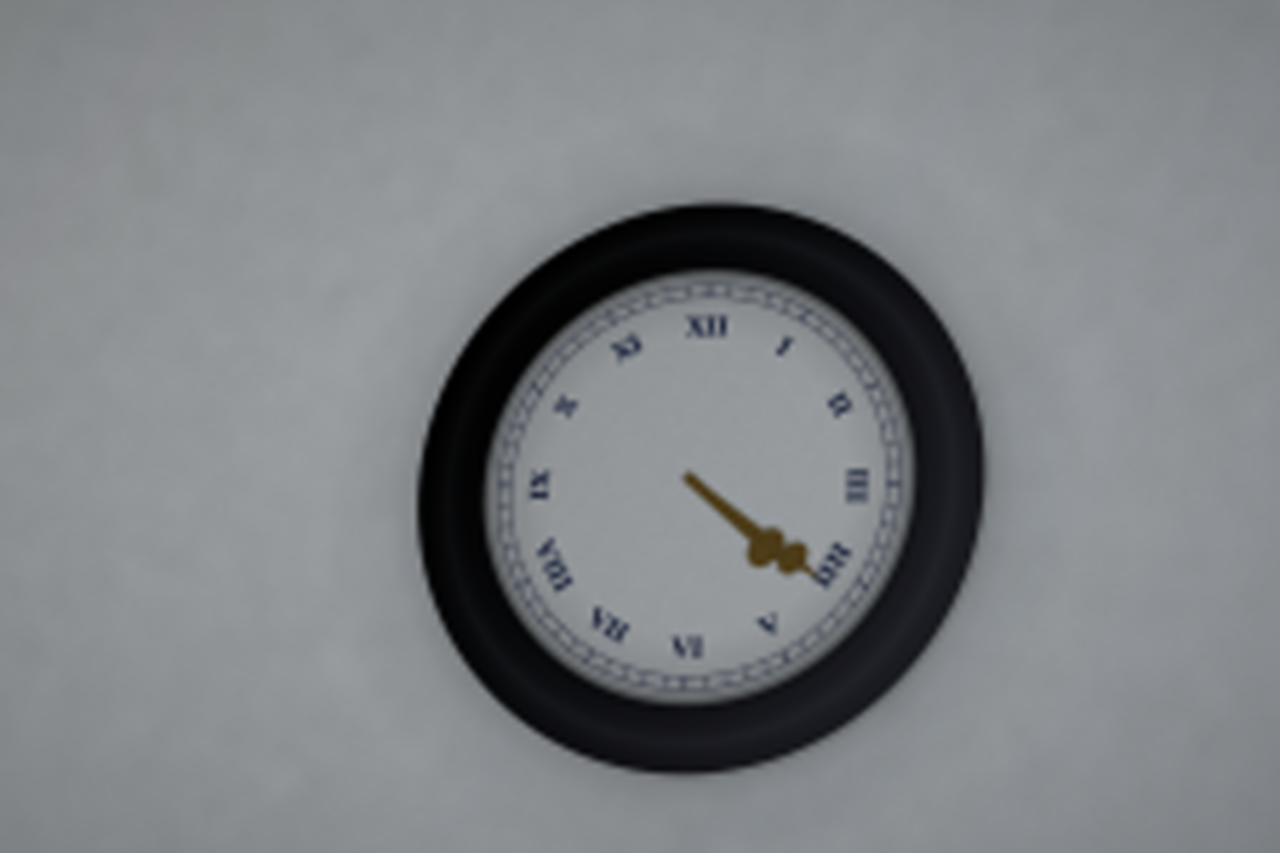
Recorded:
4.21
